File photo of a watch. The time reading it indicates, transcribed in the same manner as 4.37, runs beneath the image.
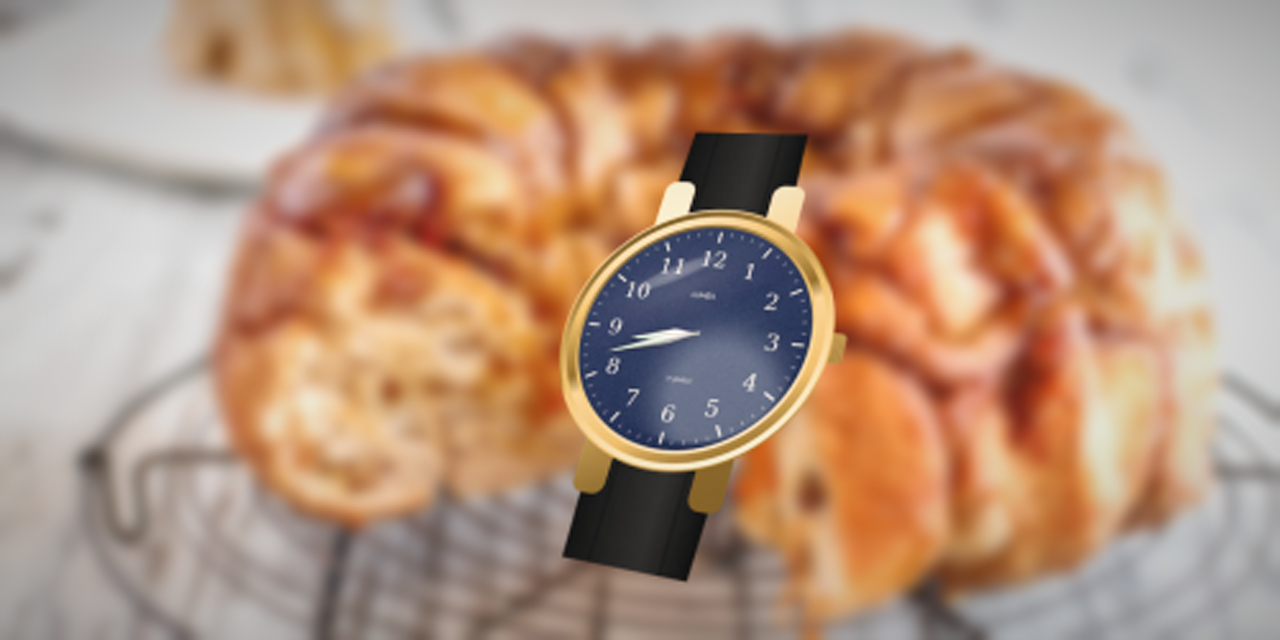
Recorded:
8.42
